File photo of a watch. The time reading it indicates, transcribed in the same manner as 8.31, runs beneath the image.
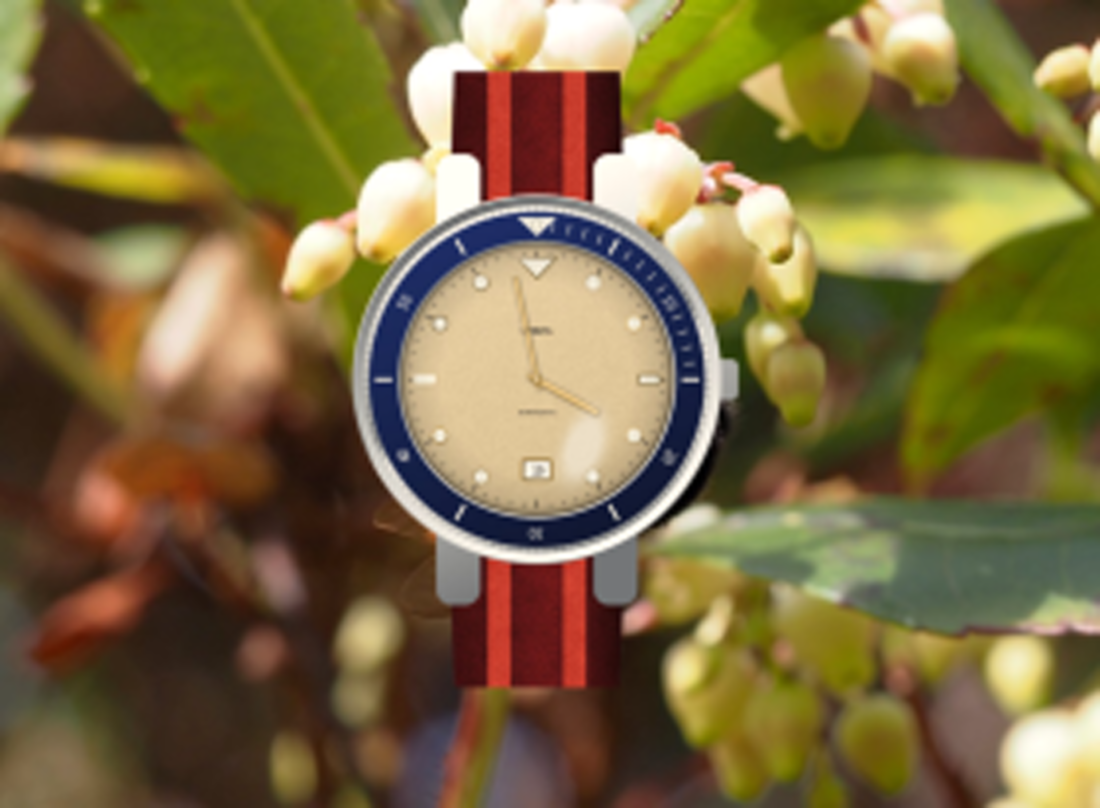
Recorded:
3.58
